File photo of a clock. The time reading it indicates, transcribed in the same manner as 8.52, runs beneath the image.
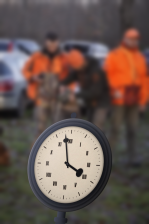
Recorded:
3.58
